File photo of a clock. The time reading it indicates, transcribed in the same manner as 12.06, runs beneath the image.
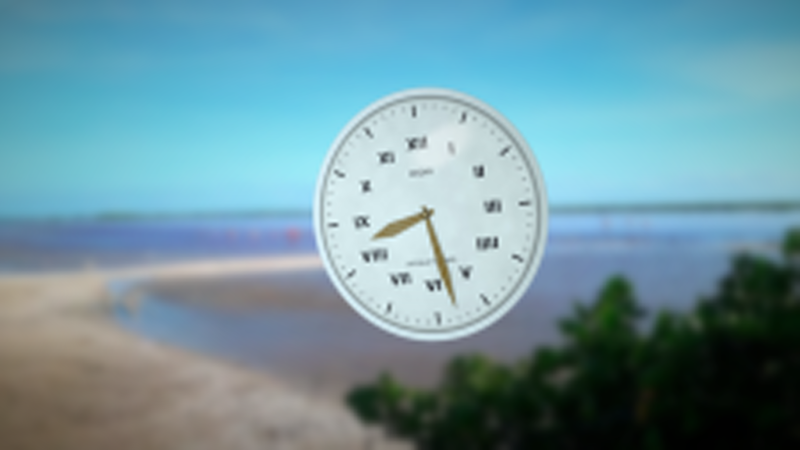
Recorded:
8.28
